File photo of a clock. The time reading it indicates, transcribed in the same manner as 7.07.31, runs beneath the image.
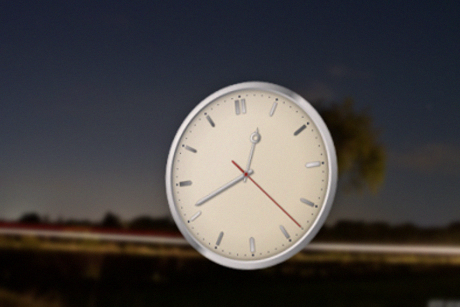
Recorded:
12.41.23
